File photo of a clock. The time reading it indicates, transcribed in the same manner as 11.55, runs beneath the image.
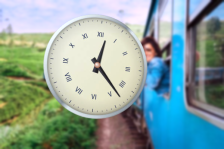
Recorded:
12.23
